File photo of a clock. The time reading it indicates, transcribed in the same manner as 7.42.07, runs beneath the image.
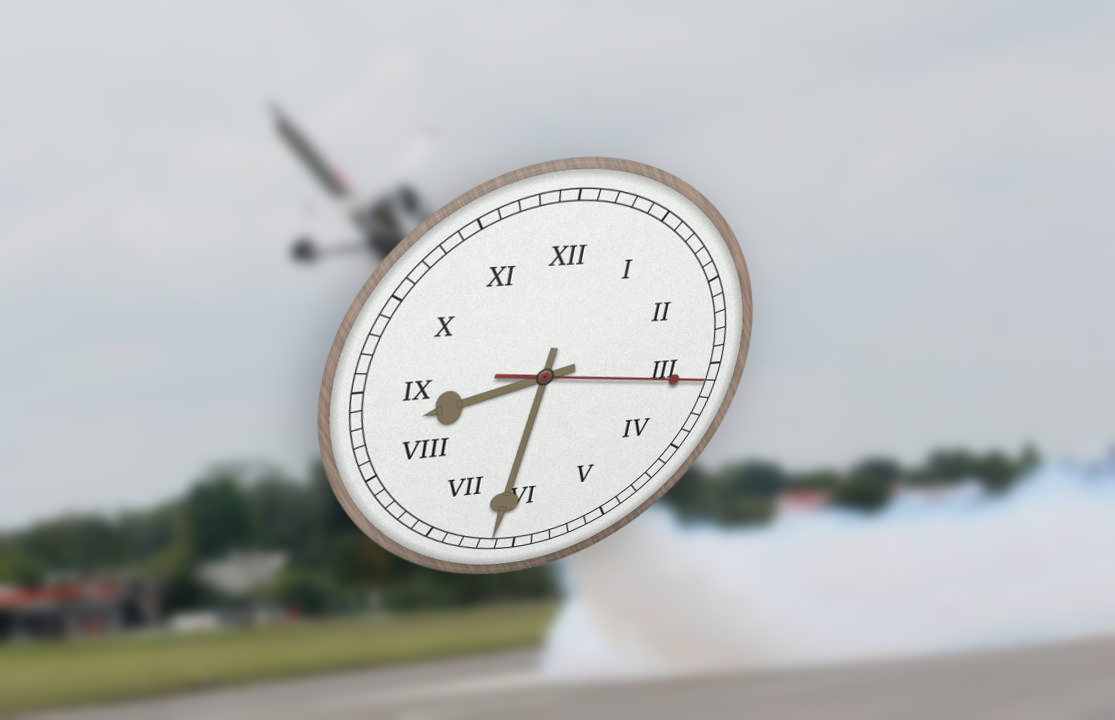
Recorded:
8.31.16
